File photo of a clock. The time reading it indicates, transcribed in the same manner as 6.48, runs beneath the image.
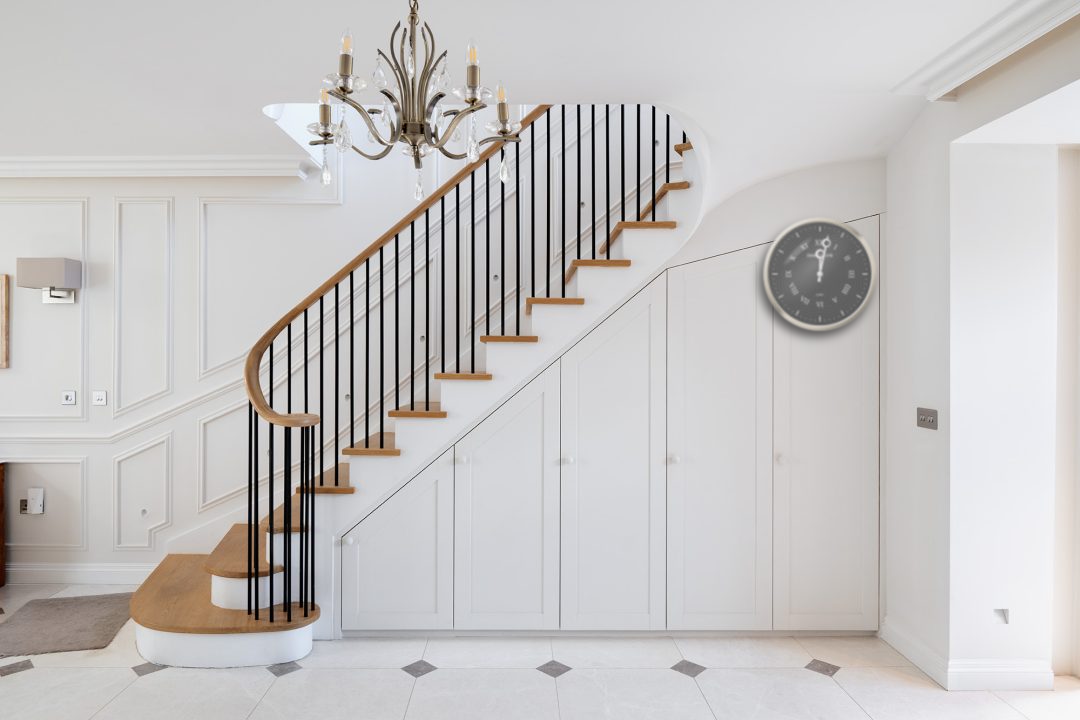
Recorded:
12.02
